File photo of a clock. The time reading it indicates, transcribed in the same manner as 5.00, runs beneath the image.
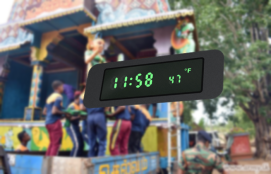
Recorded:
11.58
